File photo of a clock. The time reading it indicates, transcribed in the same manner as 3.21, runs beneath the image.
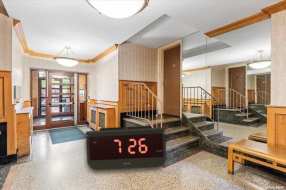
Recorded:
7.26
